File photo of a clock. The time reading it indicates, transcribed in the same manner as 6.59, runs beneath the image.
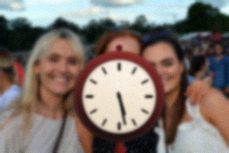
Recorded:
5.28
